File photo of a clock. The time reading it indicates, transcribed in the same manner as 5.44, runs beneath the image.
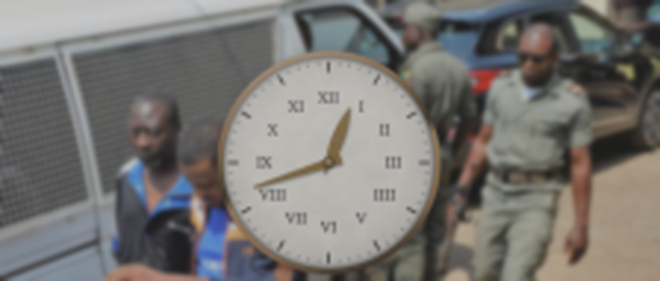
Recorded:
12.42
